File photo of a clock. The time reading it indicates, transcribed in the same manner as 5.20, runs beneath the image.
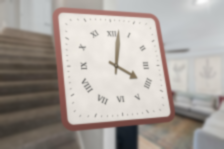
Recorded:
4.02
